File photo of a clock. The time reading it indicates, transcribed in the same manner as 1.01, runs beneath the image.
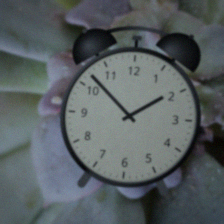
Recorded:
1.52
